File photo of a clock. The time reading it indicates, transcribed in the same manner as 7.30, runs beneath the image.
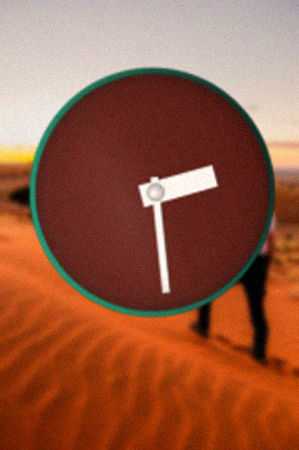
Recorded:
2.29
